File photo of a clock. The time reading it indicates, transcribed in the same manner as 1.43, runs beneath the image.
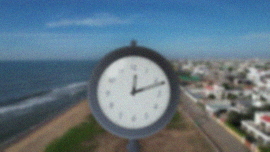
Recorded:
12.12
